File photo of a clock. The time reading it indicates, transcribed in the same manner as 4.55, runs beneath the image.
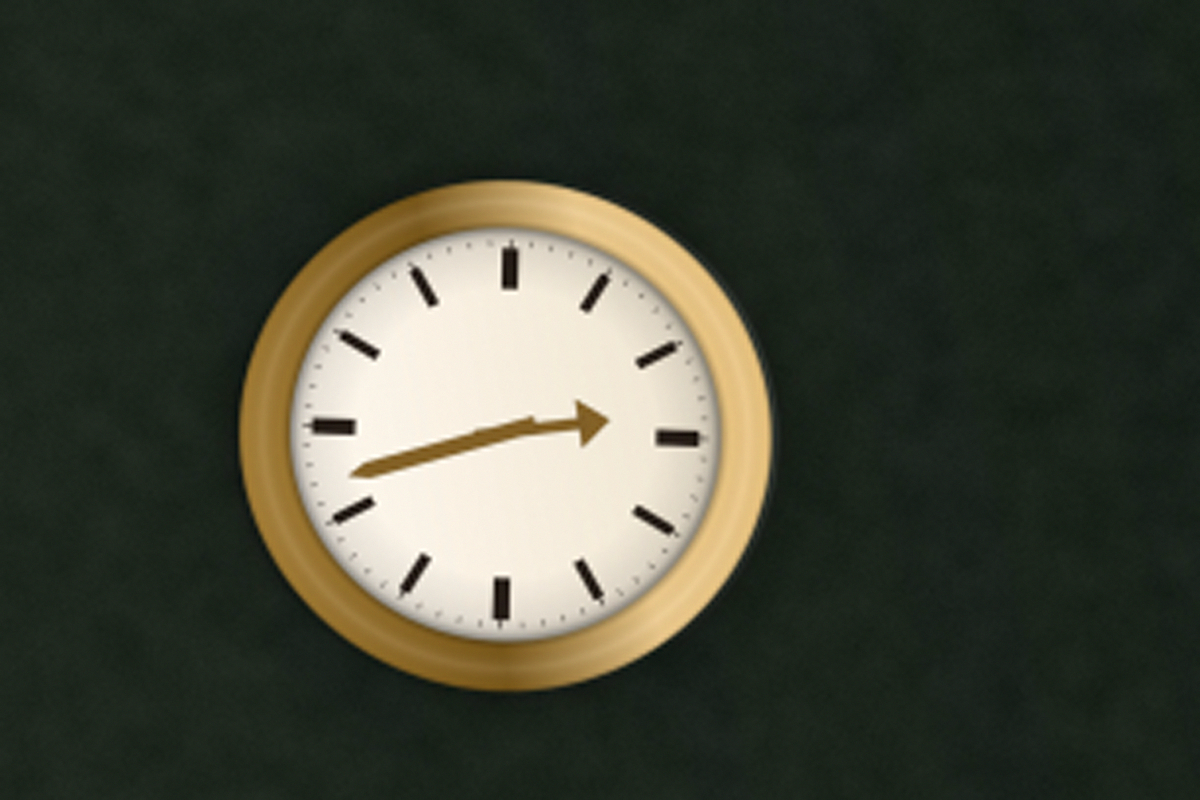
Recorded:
2.42
